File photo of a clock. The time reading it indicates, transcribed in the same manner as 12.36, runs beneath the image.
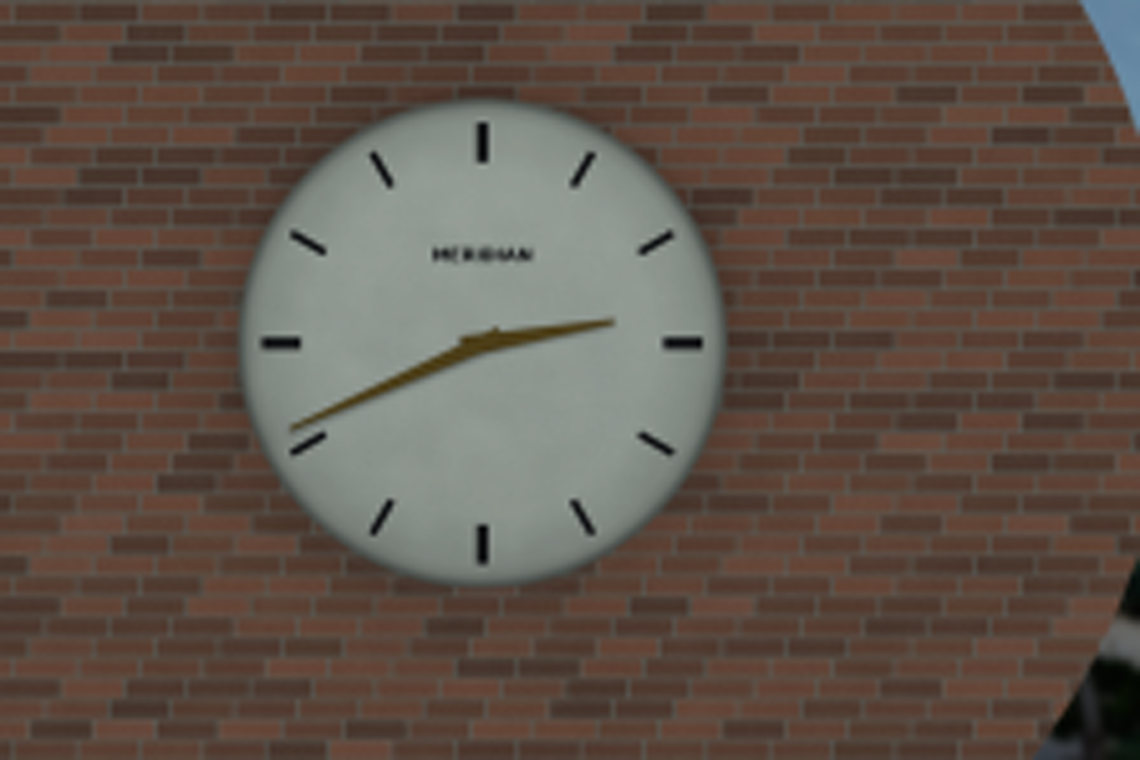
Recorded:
2.41
